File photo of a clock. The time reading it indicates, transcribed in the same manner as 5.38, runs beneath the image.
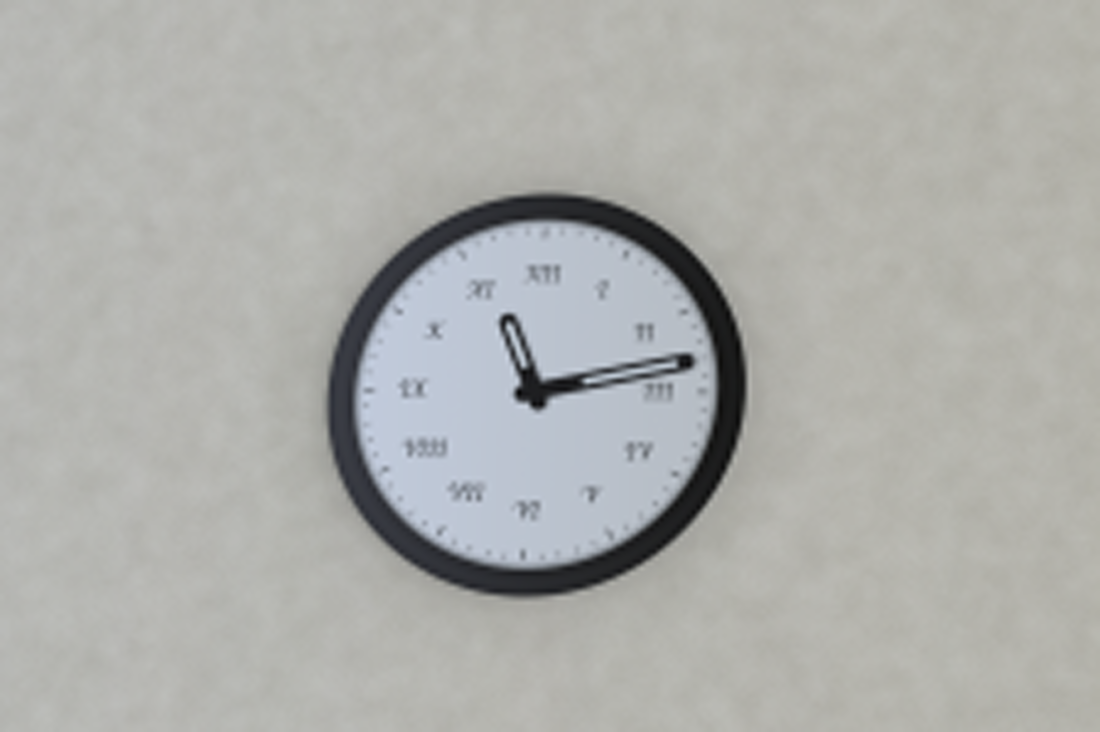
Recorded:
11.13
